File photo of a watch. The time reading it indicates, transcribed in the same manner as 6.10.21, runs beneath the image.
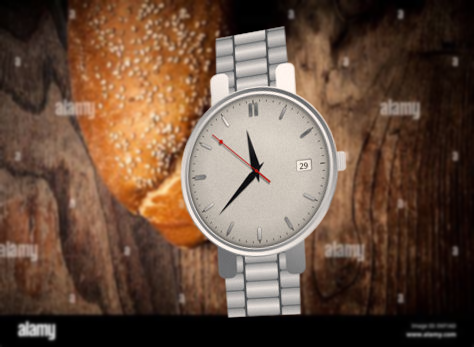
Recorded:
11.37.52
